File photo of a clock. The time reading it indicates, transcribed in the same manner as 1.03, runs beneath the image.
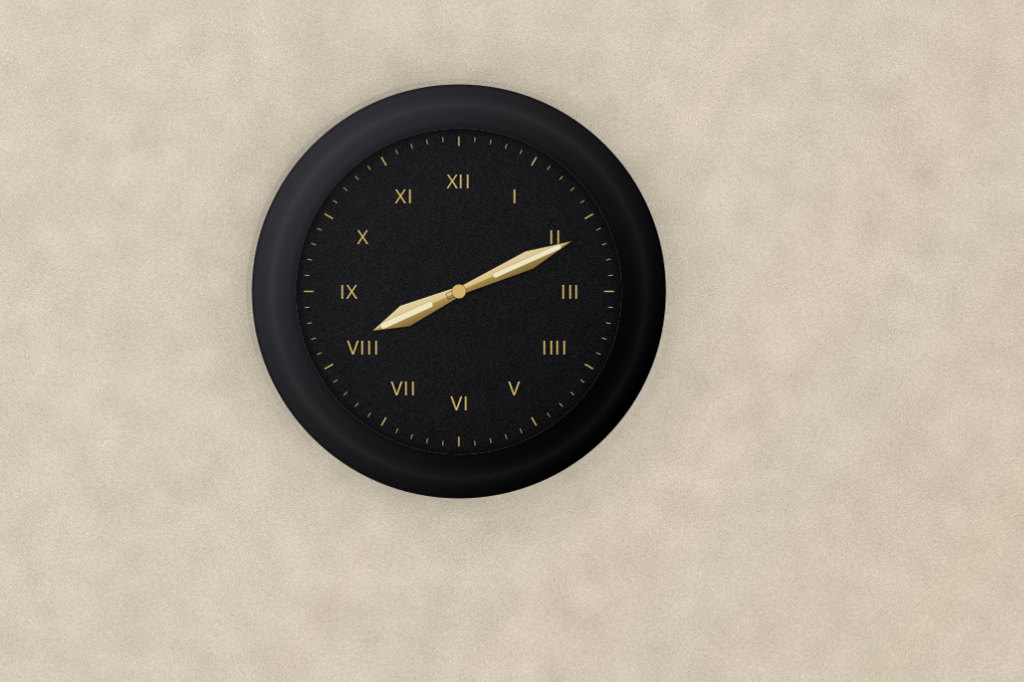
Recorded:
8.11
